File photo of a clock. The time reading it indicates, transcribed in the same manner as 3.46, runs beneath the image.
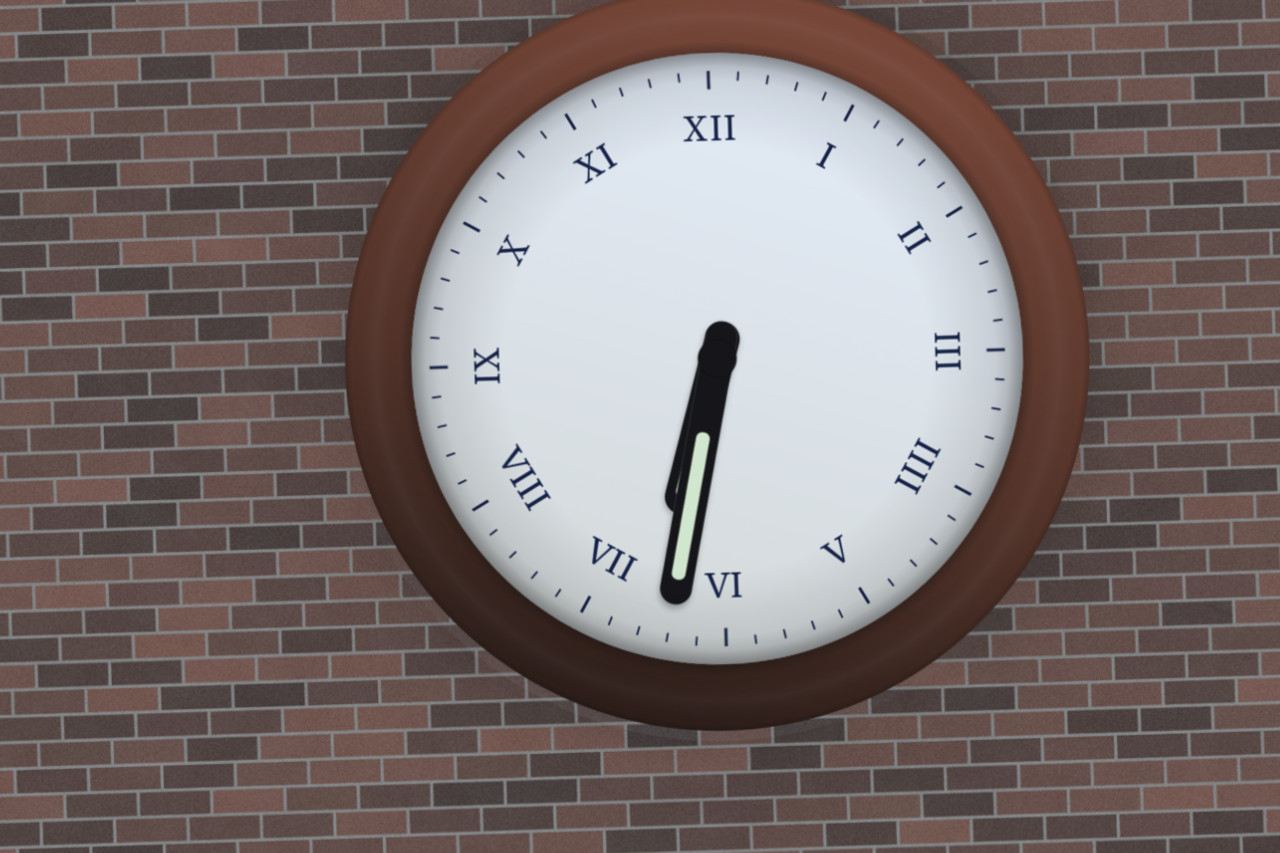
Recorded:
6.32
